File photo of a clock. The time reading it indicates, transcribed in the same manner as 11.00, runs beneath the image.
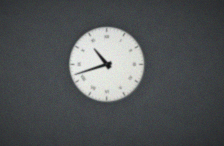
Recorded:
10.42
